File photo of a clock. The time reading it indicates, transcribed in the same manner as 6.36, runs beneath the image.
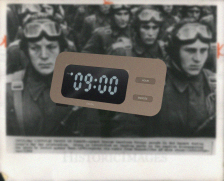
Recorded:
9.00
